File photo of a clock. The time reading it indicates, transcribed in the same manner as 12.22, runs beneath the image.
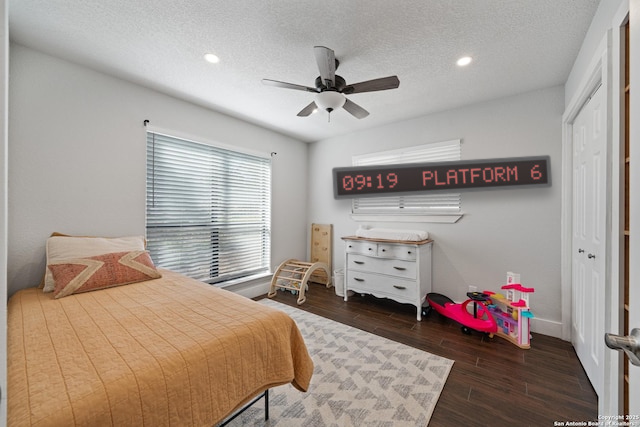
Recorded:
9.19
